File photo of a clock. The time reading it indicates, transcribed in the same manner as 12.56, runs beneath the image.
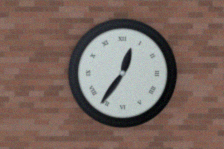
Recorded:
12.36
